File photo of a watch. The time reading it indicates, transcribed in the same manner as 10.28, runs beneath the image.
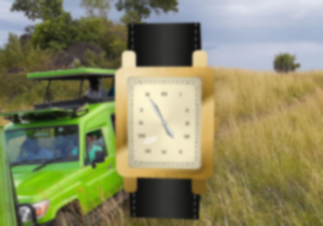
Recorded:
4.55
